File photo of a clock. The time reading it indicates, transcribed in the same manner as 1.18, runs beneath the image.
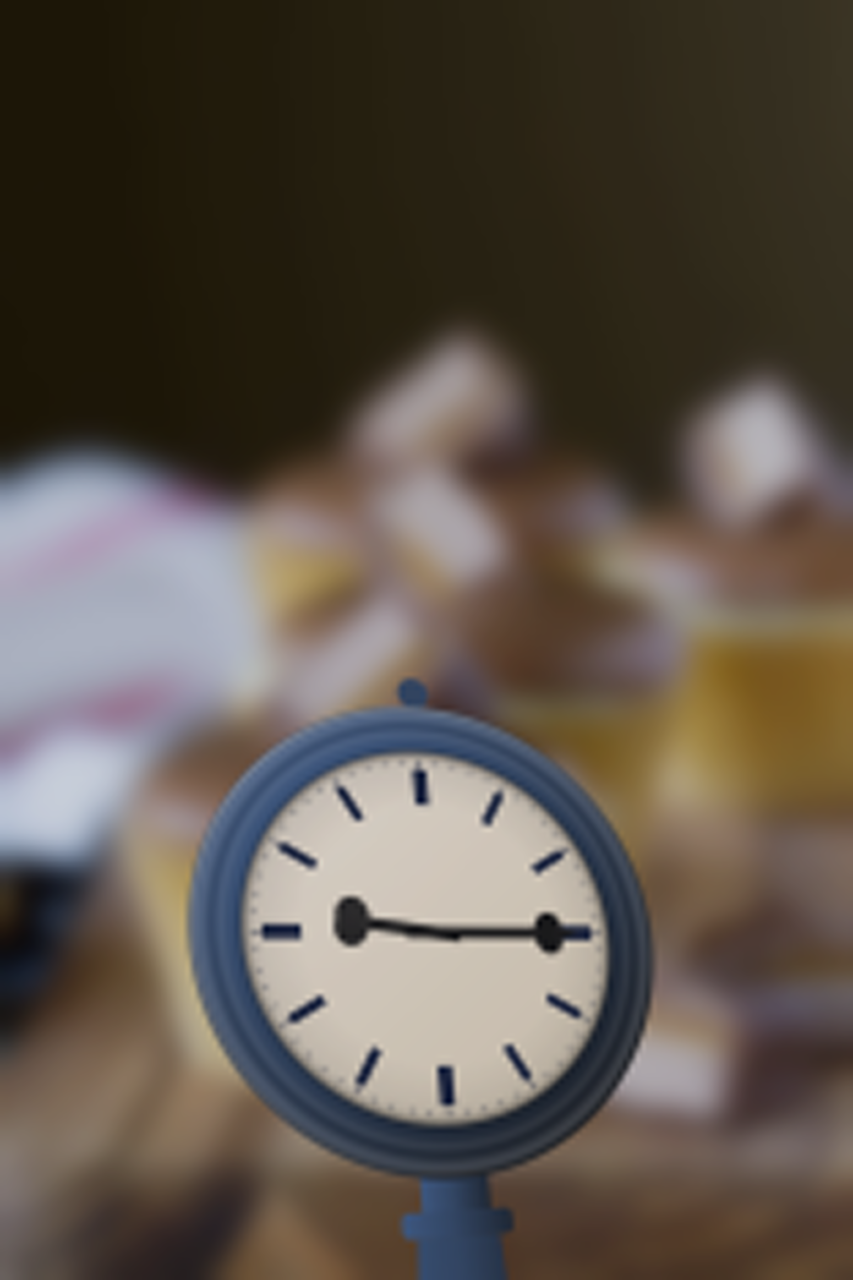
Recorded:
9.15
